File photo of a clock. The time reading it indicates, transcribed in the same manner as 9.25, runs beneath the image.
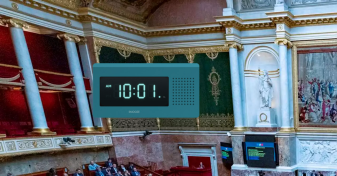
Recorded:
10.01
